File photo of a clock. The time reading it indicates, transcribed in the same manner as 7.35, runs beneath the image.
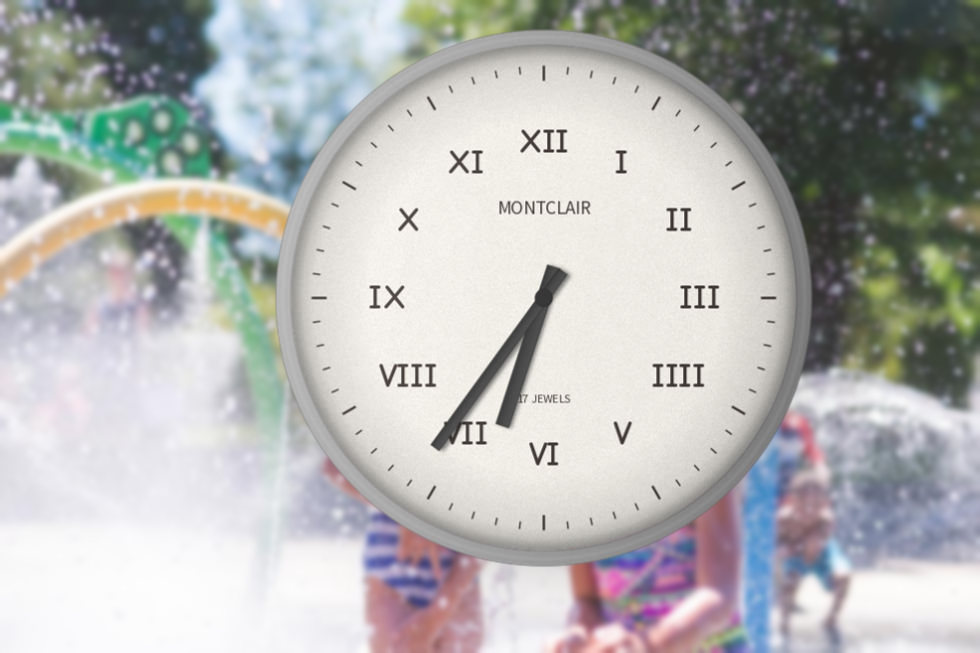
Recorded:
6.36
